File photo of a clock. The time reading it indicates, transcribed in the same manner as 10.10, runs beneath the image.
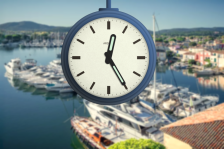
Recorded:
12.25
